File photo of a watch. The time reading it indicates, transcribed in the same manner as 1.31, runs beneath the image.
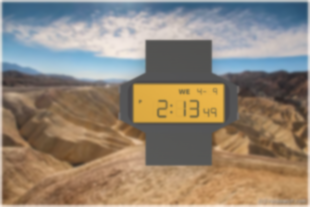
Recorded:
2.13
